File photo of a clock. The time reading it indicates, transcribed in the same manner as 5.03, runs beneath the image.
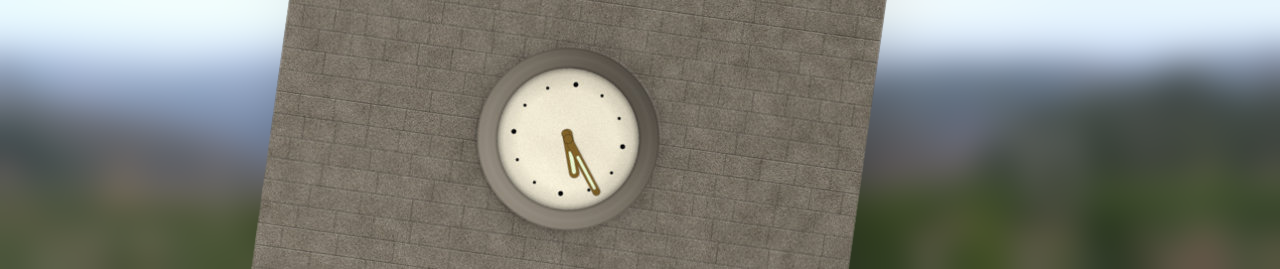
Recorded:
5.24
